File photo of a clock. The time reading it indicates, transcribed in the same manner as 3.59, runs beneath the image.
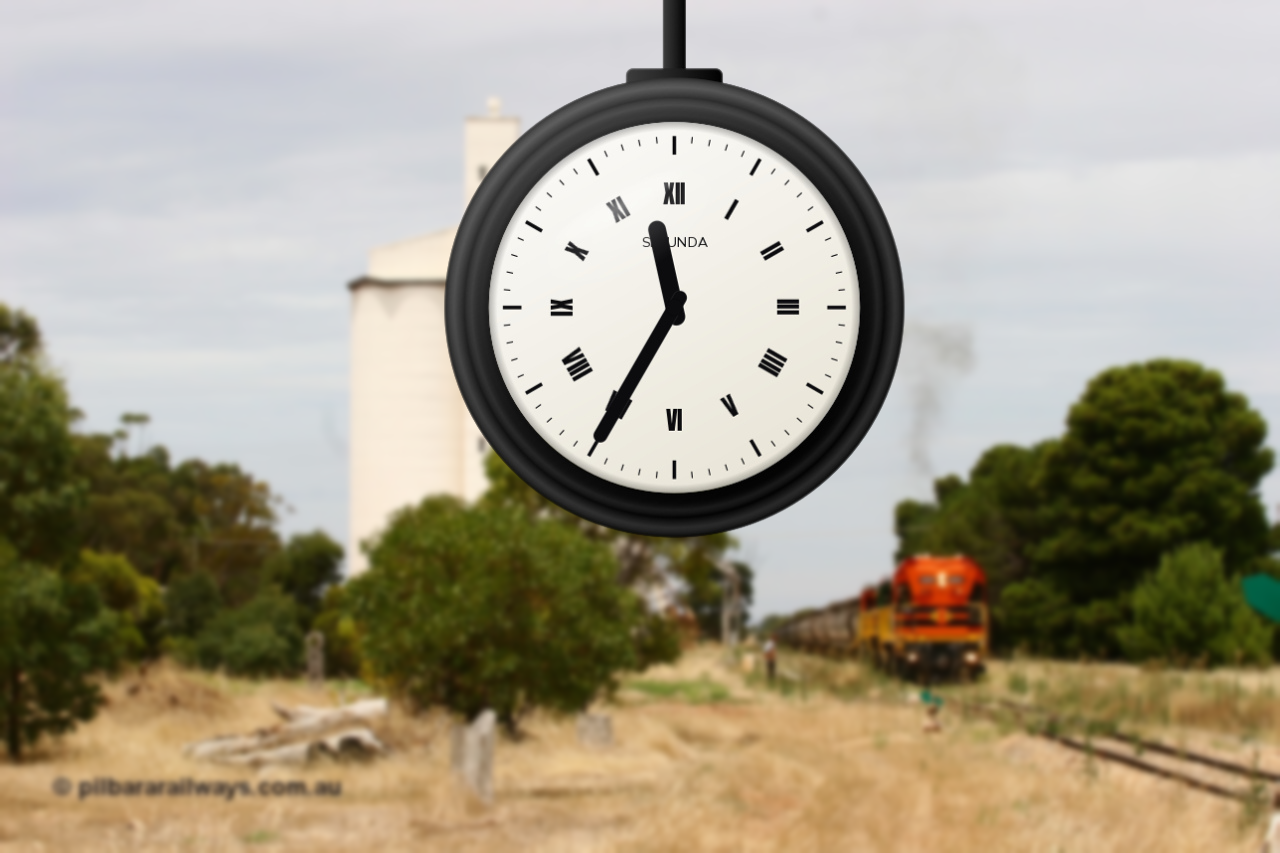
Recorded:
11.35
